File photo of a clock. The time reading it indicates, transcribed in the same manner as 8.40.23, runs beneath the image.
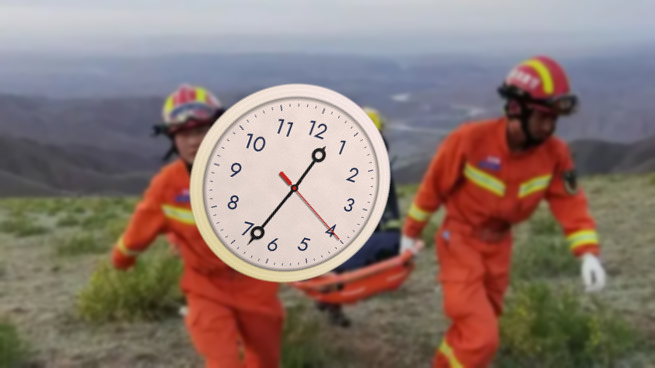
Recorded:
12.33.20
